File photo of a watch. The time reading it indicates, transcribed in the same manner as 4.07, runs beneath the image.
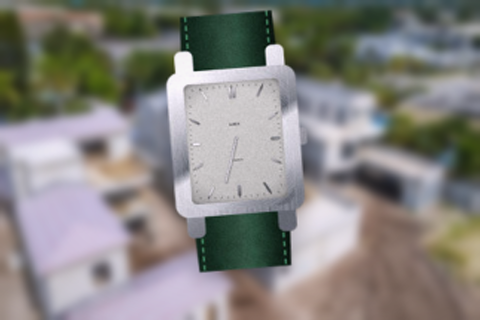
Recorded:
6.33
